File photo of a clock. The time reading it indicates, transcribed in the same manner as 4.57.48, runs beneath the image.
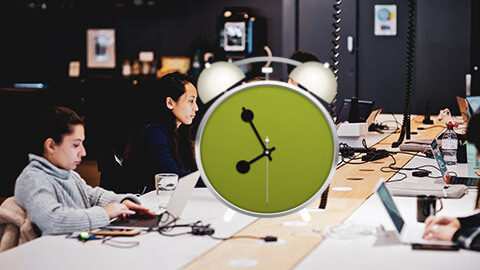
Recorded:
7.55.30
